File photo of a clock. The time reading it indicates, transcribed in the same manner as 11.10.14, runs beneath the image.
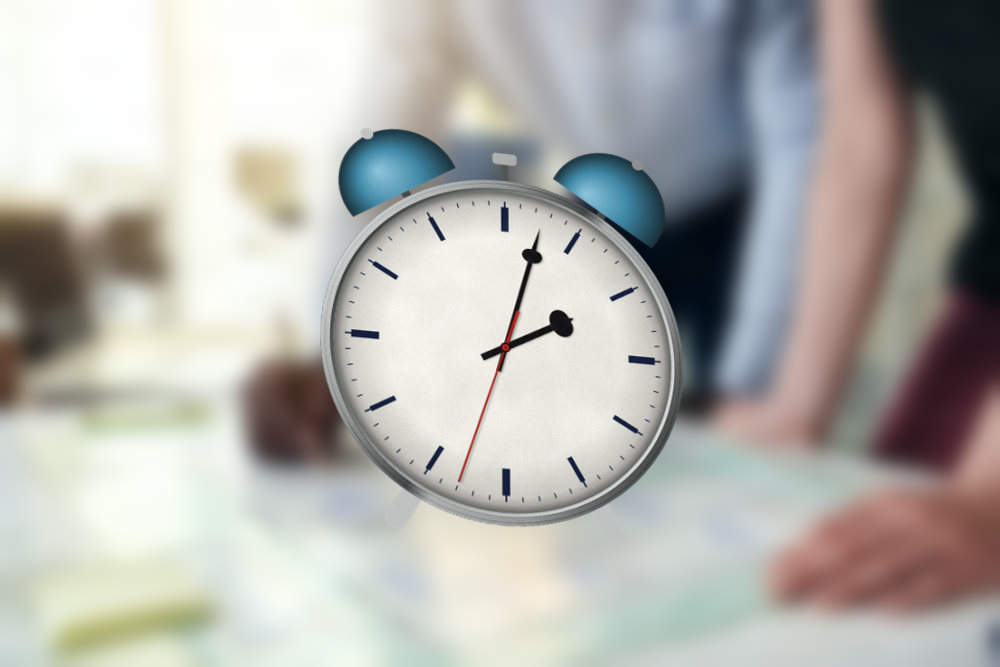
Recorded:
2.02.33
